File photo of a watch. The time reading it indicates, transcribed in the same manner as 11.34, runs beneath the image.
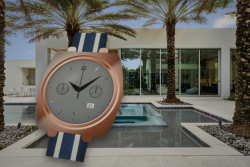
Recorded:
10.08
